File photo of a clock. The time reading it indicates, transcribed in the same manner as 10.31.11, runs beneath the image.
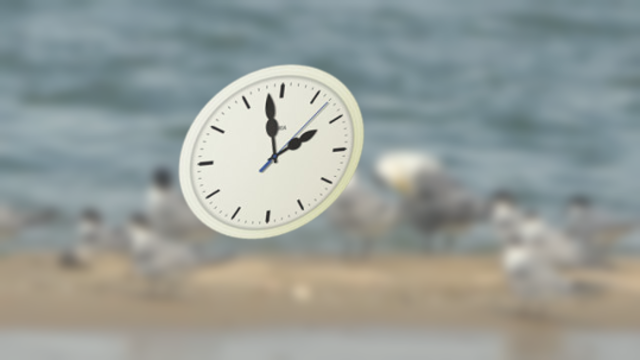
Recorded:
1.58.07
